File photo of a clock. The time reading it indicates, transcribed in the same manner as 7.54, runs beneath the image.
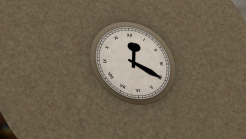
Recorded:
12.20
